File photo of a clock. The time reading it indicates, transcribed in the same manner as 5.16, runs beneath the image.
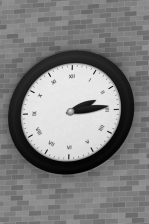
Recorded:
2.14
